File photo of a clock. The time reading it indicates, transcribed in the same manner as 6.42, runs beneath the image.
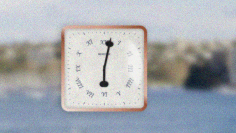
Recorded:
6.02
